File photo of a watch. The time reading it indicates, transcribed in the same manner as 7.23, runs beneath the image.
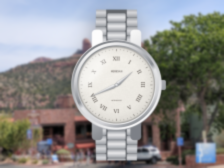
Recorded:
1.41
